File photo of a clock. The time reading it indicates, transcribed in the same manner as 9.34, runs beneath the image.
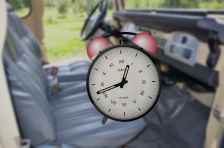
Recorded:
12.42
